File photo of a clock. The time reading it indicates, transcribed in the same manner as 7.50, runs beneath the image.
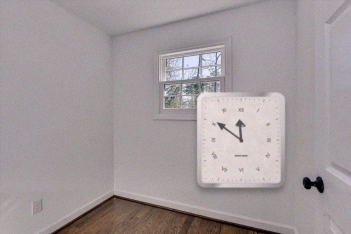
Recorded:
11.51
